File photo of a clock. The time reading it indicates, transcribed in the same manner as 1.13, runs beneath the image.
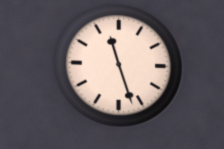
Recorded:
11.27
